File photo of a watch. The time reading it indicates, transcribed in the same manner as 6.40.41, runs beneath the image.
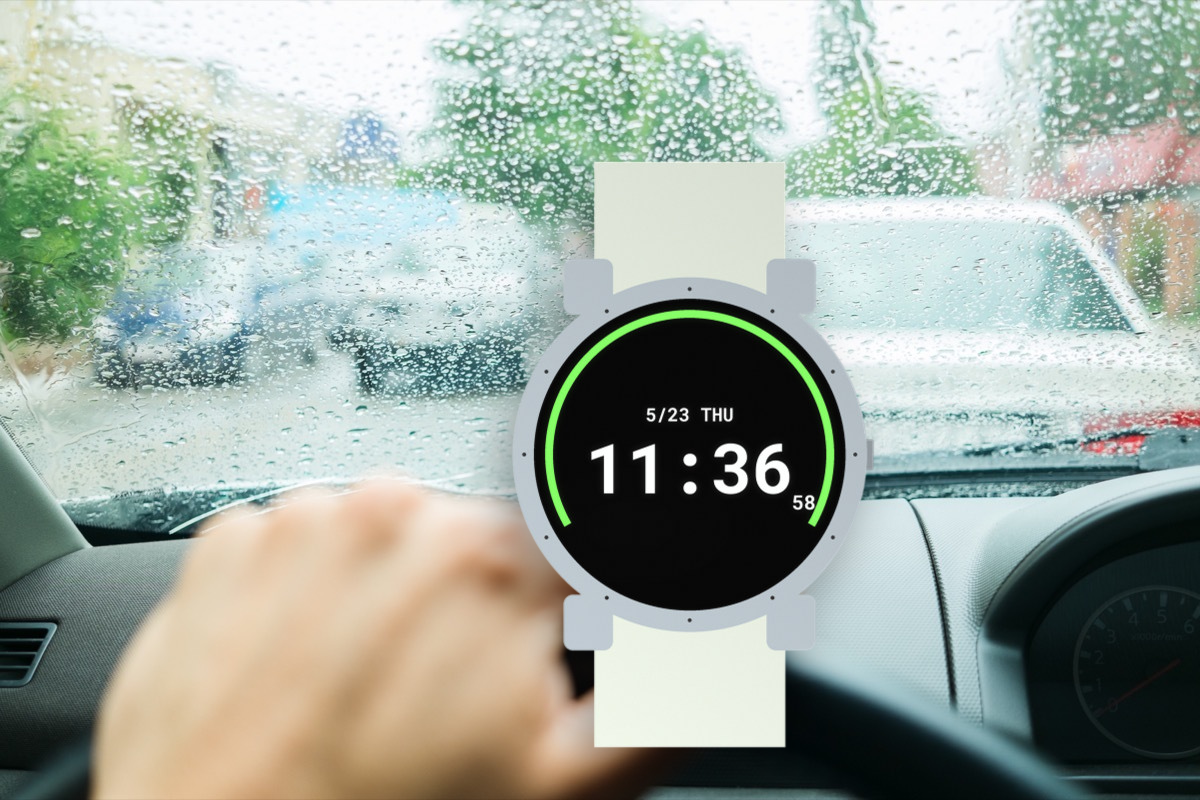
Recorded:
11.36.58
